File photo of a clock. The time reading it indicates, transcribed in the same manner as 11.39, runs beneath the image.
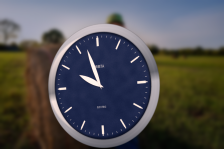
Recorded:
9.57
